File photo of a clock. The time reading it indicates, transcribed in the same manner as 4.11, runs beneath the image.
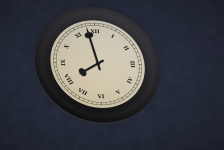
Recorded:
7.58
